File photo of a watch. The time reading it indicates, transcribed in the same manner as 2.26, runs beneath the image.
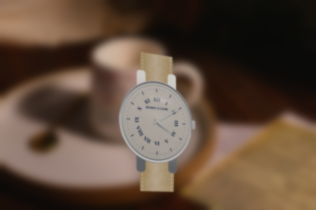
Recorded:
4.10
